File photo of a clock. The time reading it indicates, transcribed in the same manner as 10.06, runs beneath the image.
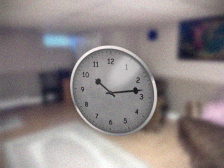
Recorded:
10.13
